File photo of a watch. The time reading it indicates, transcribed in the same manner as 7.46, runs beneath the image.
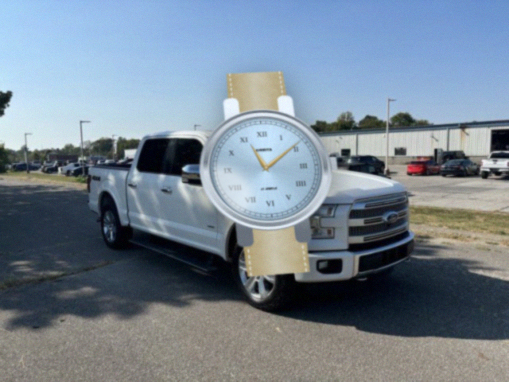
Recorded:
11.09
